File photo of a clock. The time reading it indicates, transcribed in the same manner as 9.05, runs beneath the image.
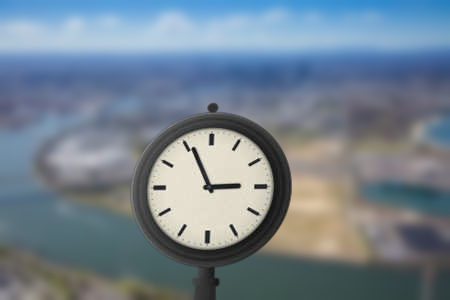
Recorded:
2.56
